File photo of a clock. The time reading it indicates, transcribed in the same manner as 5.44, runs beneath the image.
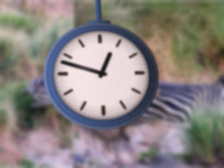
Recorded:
12.48
